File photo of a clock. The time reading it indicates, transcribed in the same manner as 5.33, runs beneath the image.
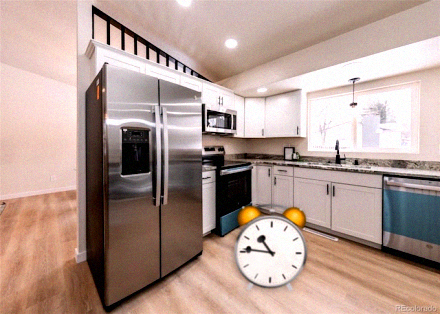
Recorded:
10.46
